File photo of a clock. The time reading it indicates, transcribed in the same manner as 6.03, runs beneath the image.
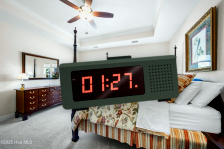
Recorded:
1.27
